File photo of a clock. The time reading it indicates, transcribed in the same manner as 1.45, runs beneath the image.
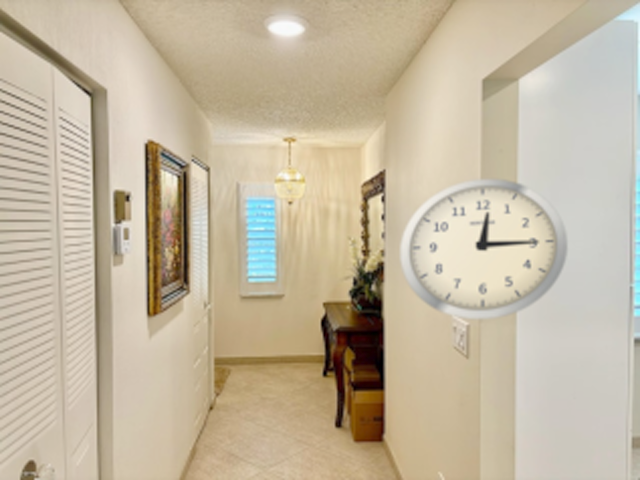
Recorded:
12.15
